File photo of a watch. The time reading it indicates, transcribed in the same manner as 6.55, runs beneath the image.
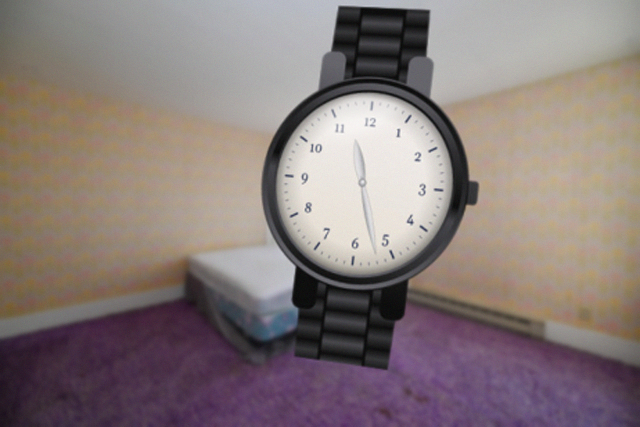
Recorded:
11.27
